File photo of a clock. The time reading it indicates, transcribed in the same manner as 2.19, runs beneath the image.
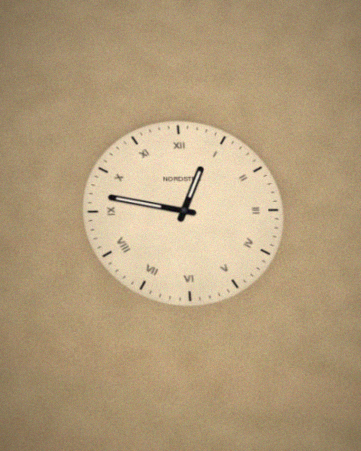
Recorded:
12.47
